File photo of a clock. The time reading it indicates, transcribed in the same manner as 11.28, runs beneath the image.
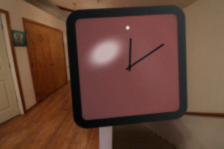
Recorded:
12.10
